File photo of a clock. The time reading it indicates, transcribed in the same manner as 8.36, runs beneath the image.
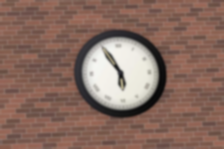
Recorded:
5.55
